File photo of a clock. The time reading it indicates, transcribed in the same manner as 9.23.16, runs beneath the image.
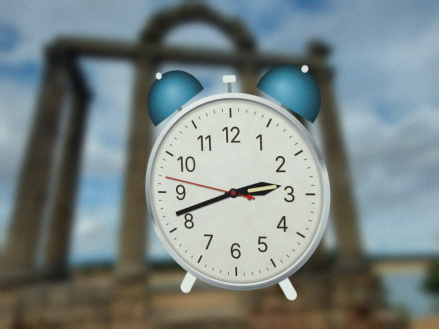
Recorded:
2.41.47
